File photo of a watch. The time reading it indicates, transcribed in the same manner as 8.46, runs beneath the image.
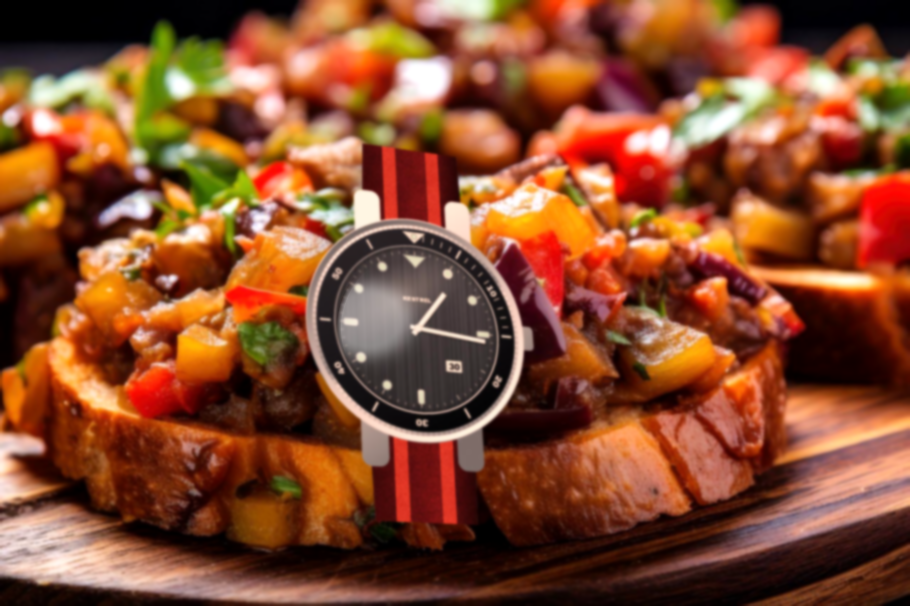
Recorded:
1.16
